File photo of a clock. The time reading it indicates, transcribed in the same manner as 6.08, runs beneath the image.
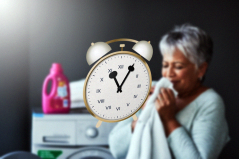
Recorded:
11.05
